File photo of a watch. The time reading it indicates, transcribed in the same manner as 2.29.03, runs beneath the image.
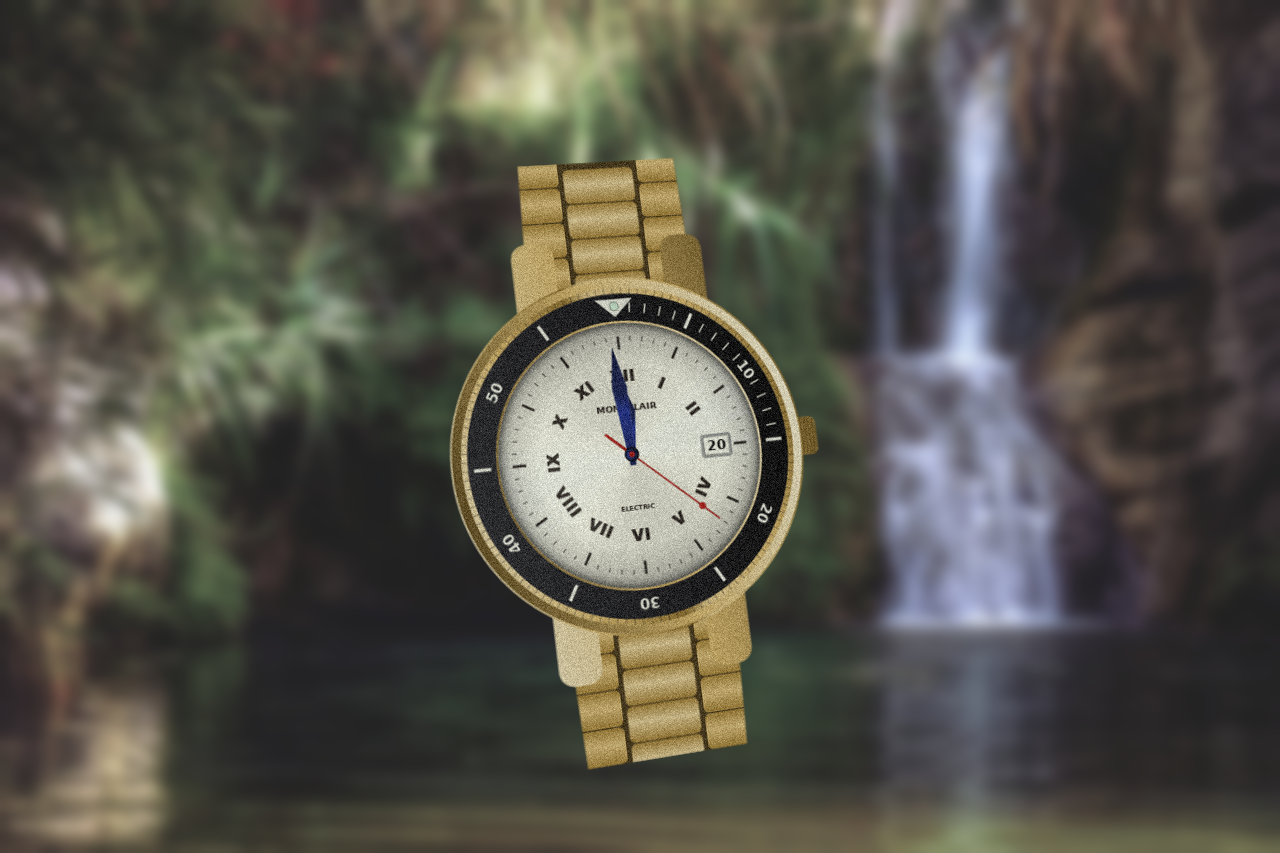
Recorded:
11.59.22
